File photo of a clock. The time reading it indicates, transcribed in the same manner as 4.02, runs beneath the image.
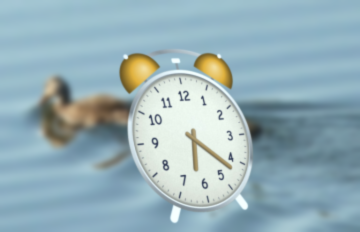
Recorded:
6.22
